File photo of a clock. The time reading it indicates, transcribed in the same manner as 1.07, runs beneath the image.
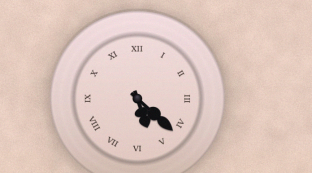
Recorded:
5.22
